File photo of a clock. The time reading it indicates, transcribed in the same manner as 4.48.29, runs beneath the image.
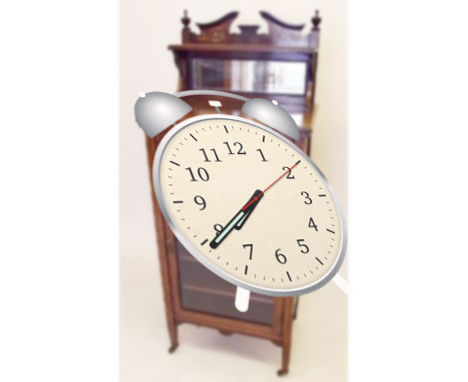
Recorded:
7.39.10
